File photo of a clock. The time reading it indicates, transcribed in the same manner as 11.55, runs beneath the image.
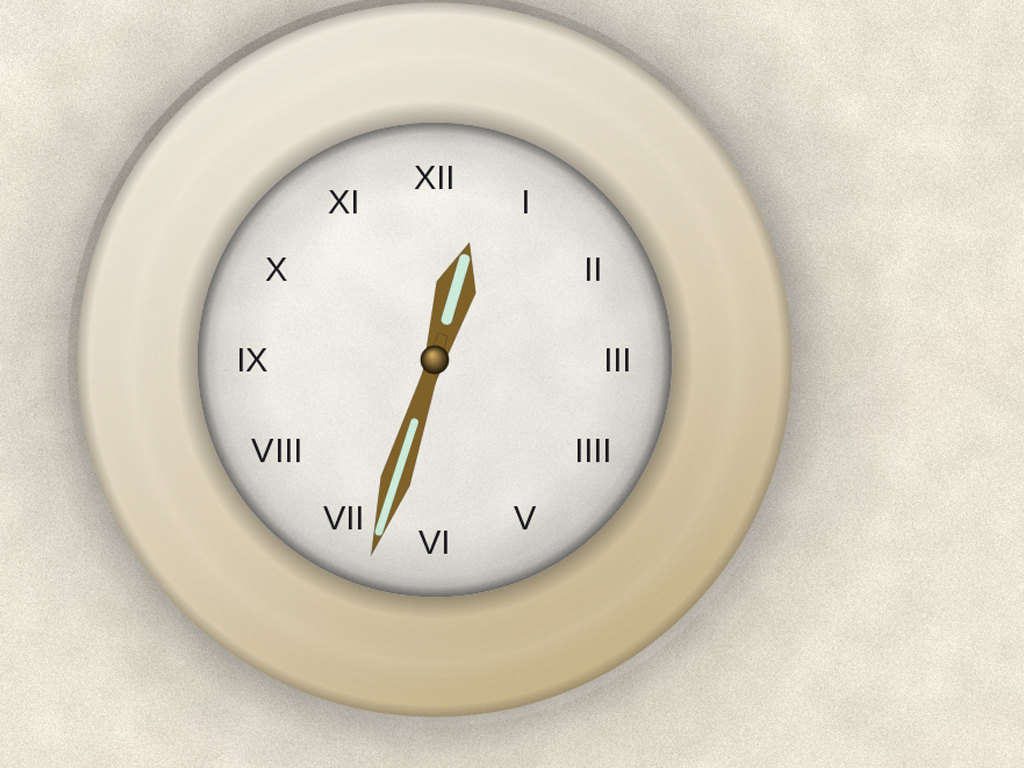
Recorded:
12.33
